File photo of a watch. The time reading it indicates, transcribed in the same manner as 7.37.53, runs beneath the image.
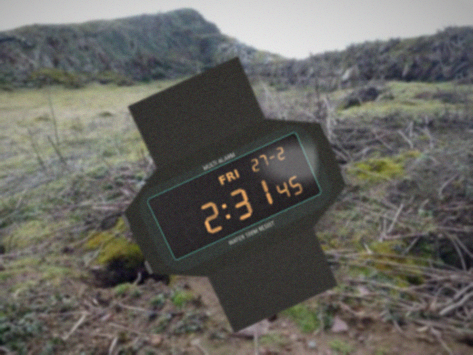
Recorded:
2.31.45
